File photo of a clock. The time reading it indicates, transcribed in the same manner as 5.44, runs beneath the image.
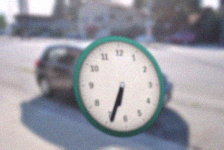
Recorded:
6.34
